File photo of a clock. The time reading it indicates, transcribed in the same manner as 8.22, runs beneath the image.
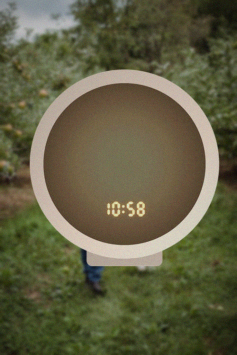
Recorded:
10.58
